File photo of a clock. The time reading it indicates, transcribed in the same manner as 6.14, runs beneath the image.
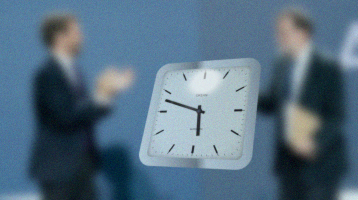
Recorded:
5.48
